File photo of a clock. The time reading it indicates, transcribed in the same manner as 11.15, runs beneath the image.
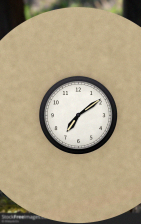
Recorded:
7.09
